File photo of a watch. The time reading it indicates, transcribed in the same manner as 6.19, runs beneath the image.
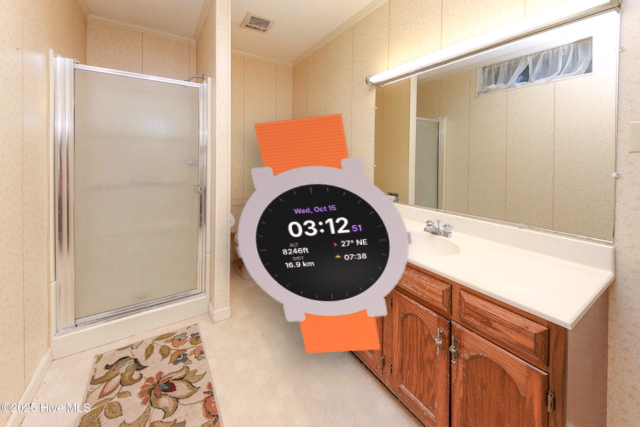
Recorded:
3.12
